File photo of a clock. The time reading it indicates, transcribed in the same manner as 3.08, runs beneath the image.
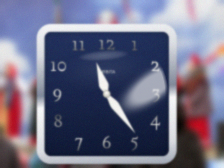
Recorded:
11.24
